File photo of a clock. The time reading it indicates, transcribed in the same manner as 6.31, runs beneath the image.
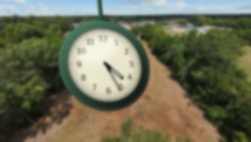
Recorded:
4.26
